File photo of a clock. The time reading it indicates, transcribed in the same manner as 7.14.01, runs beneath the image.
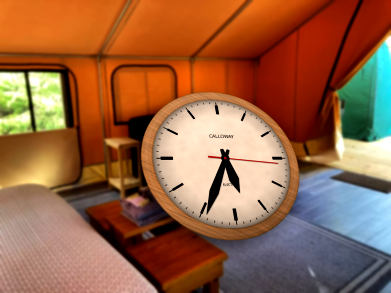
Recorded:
5.34.16
